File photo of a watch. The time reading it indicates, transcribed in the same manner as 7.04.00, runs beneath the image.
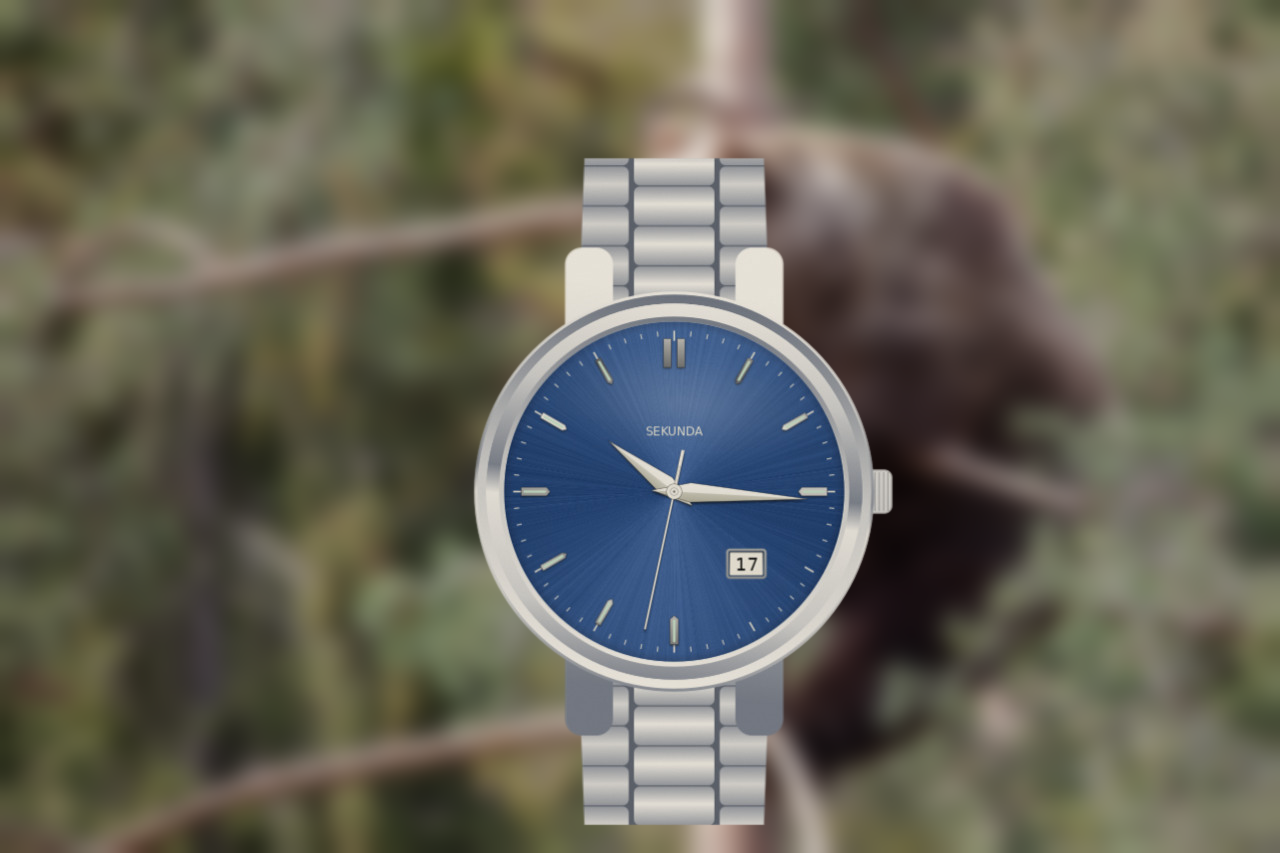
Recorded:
10.15.32
